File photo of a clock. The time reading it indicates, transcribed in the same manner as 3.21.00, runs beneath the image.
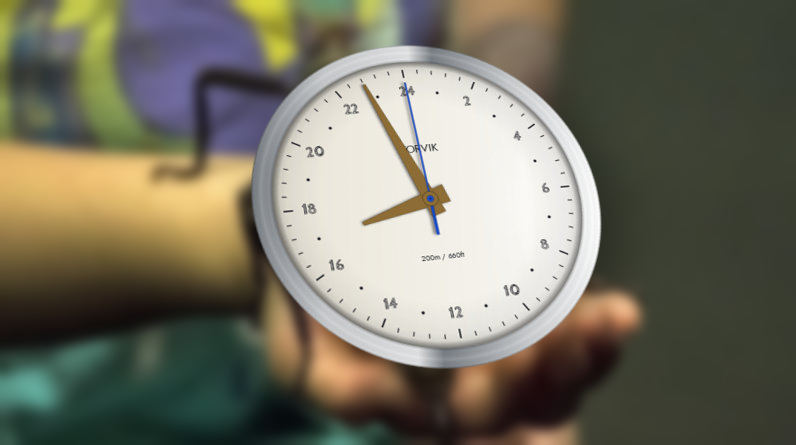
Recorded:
16.57.00
